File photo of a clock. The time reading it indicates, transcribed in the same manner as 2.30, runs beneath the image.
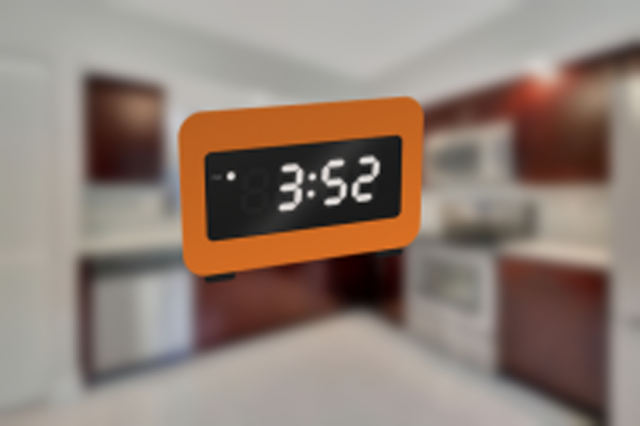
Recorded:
3.52
